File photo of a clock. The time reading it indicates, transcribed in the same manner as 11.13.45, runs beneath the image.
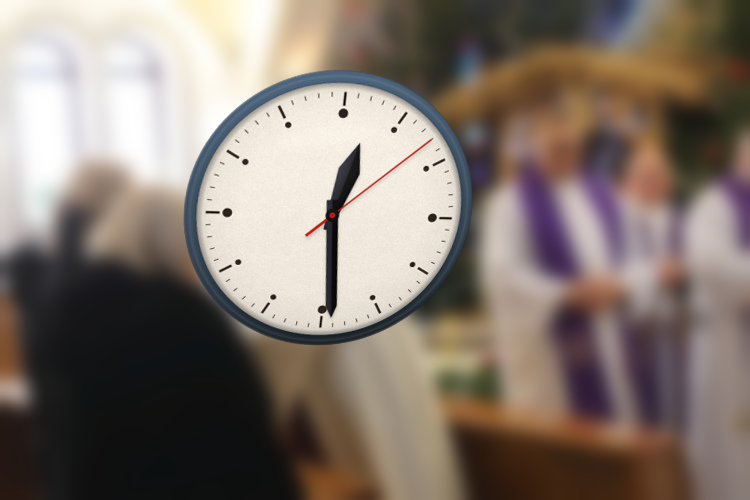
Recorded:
12.29.08
